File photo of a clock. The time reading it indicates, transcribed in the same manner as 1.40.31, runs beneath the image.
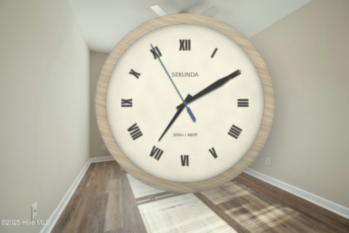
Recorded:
7.09.55
